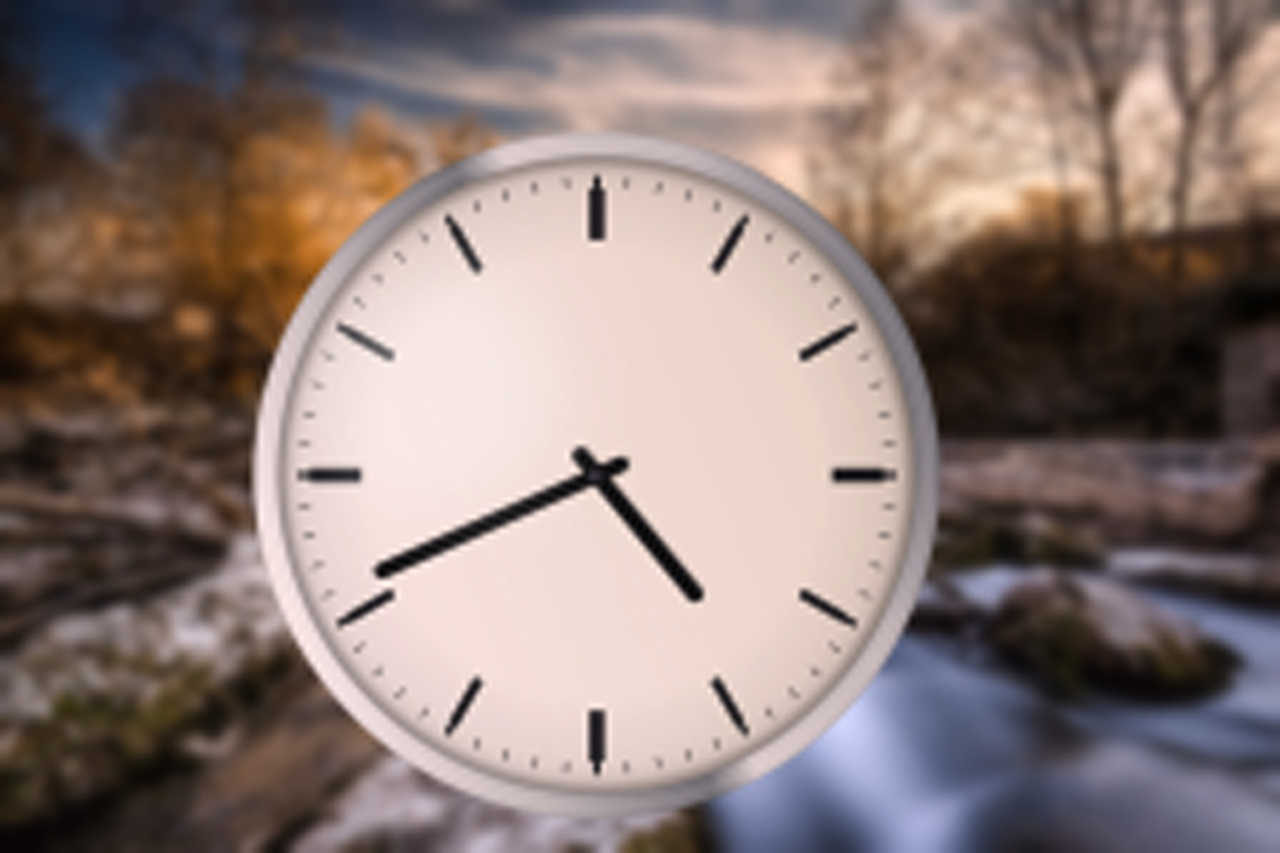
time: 4:41
